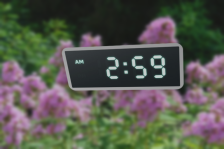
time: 2:59
